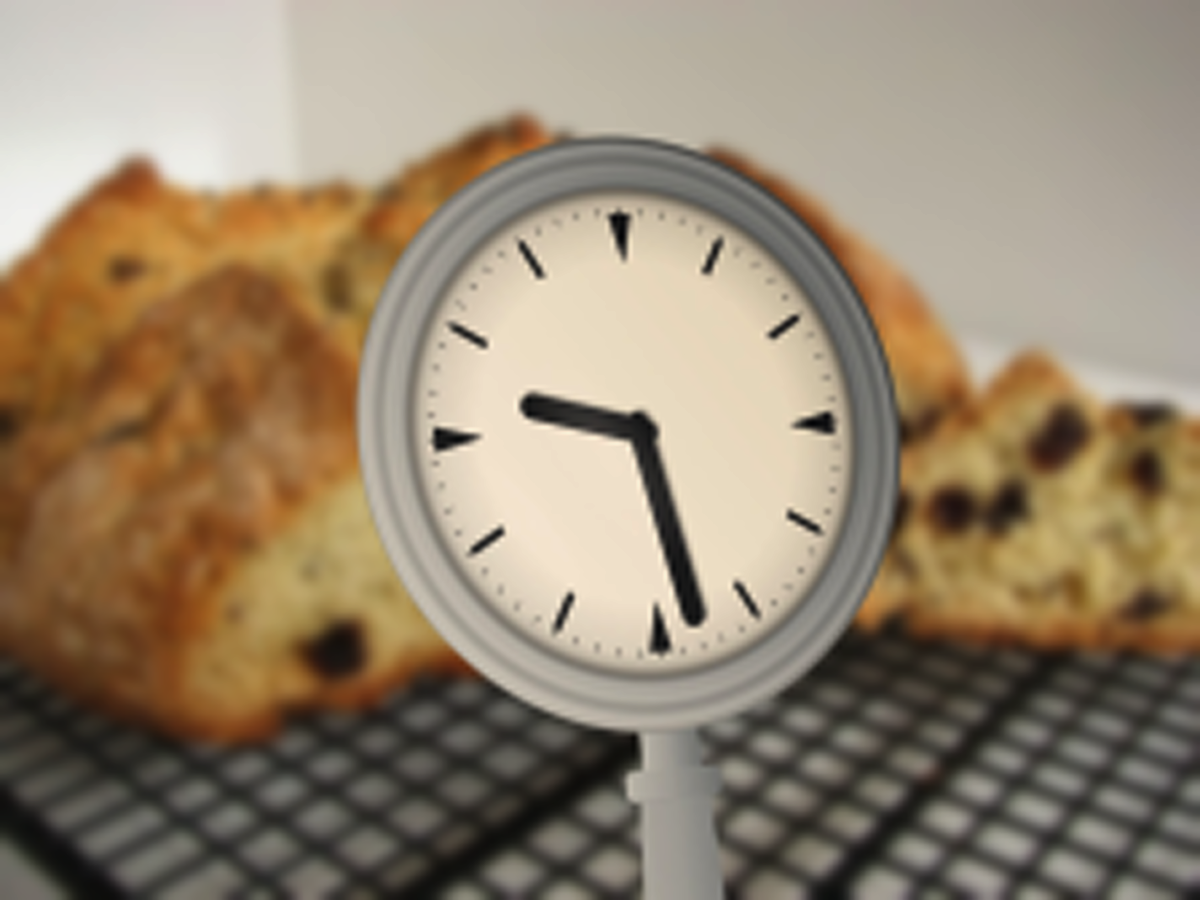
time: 9:28
